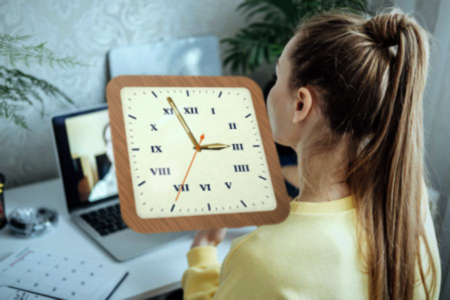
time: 2:56:35
